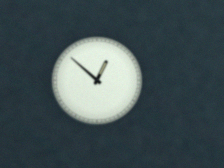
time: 12:52
